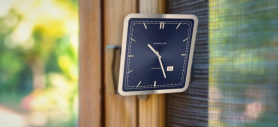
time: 10:26
